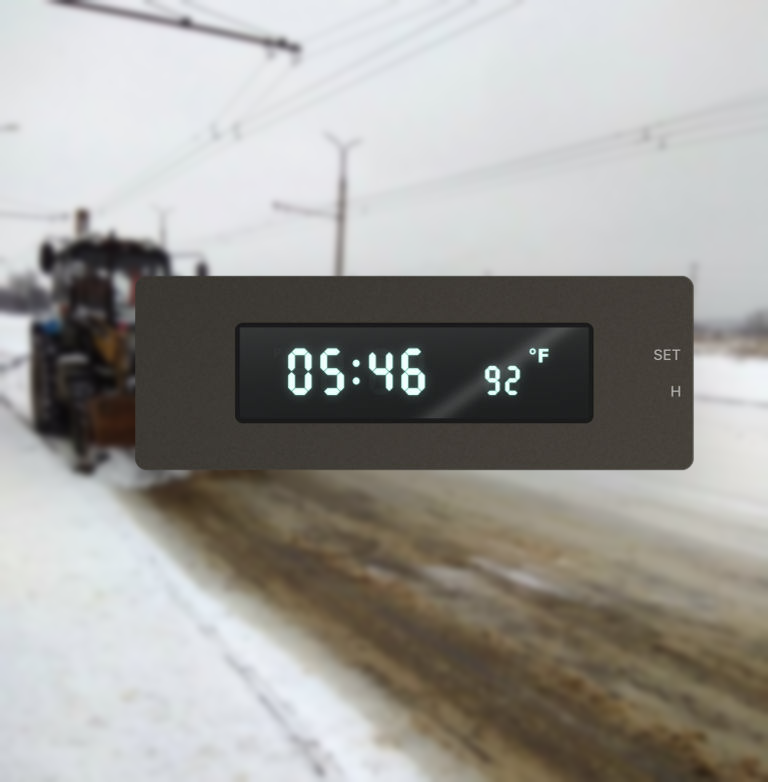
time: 5:46
